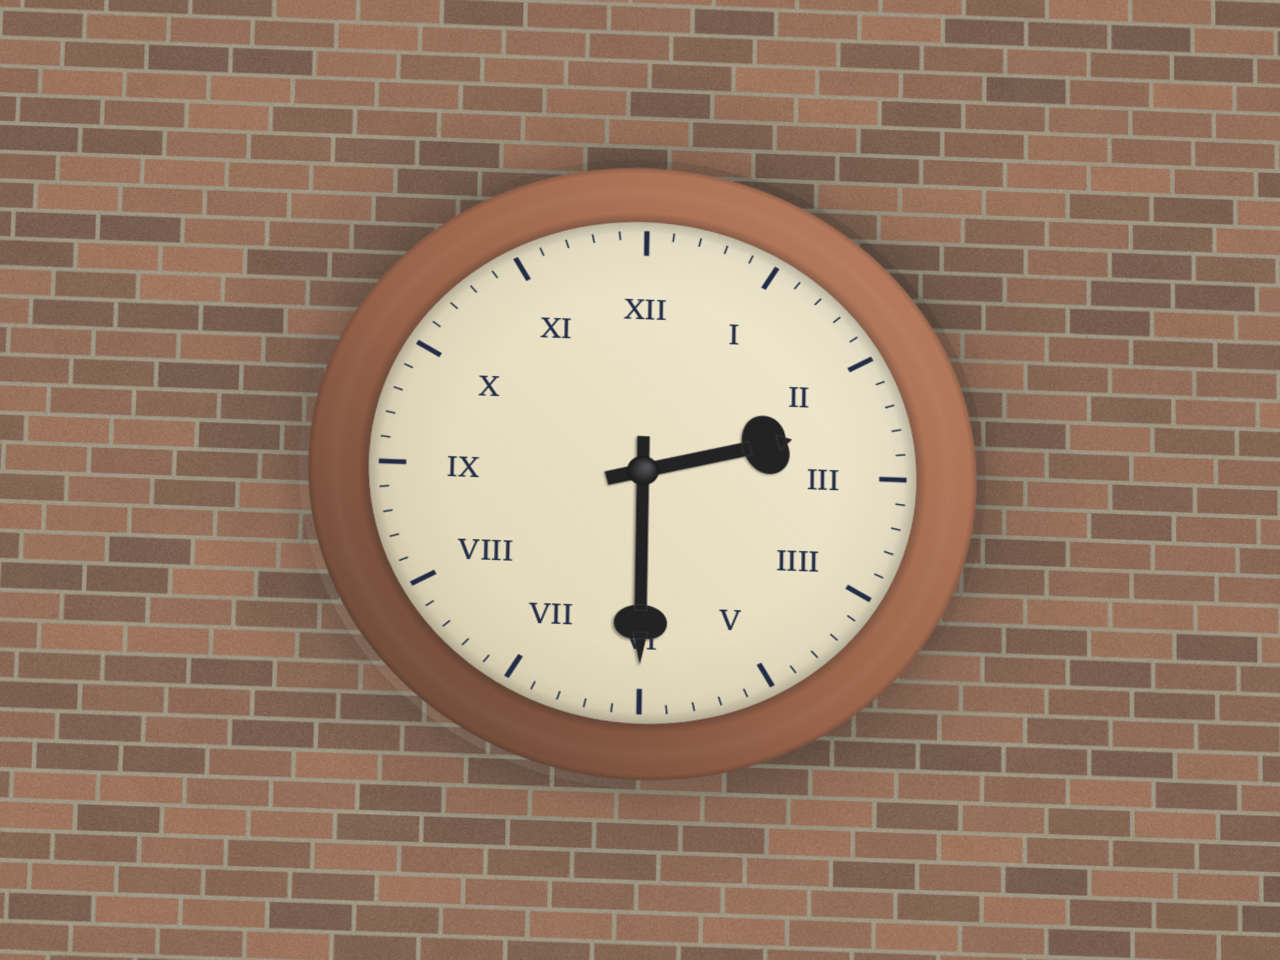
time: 2:30
